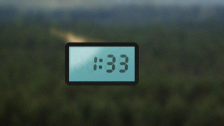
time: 1:33
